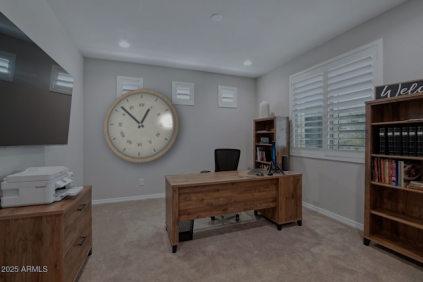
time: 12:52
